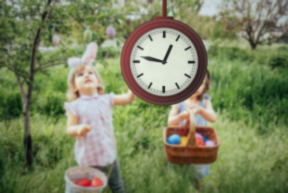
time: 12:47
